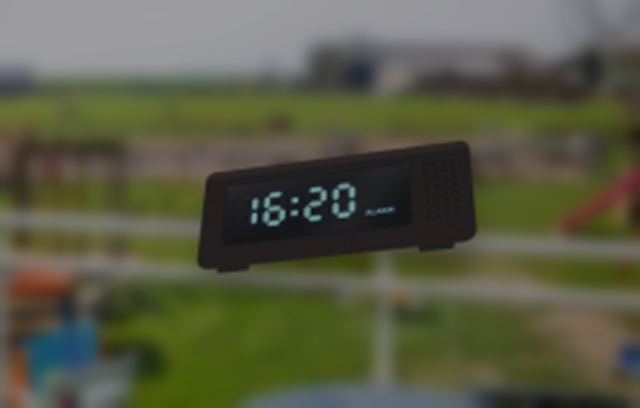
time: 16:20
